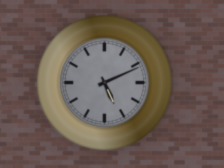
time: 5:11
